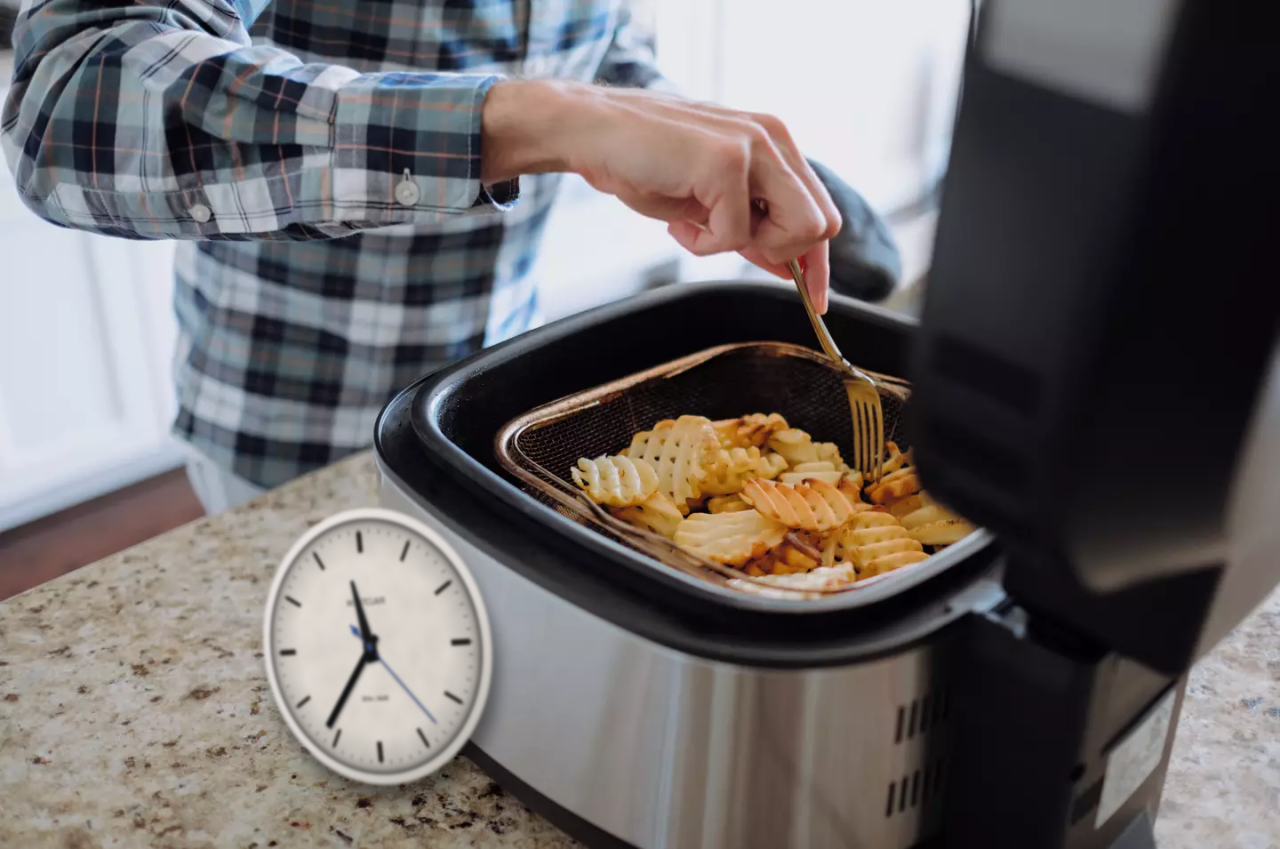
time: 11:36:23
